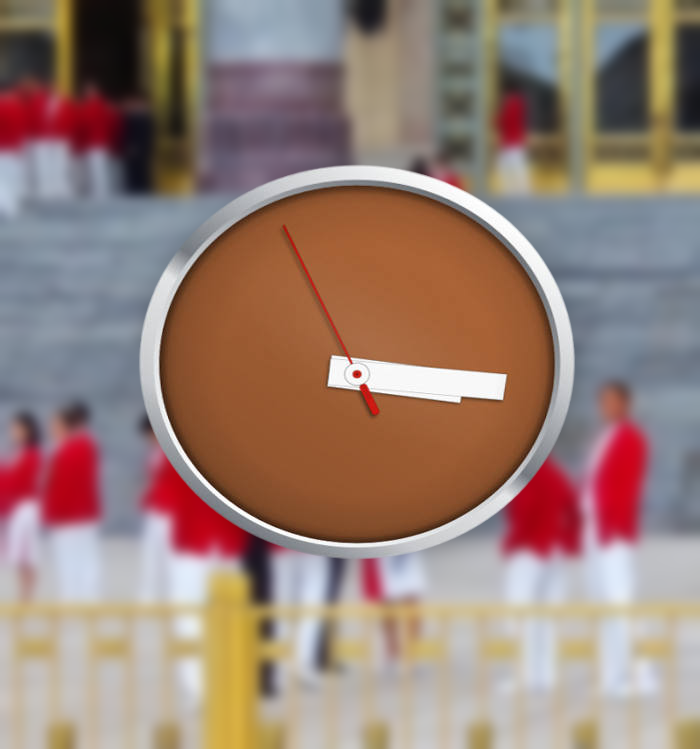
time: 3:15:56
